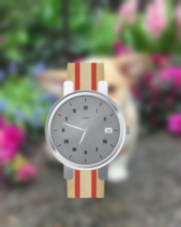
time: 6:48
